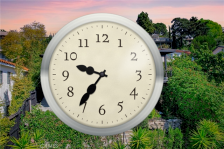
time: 9:36
